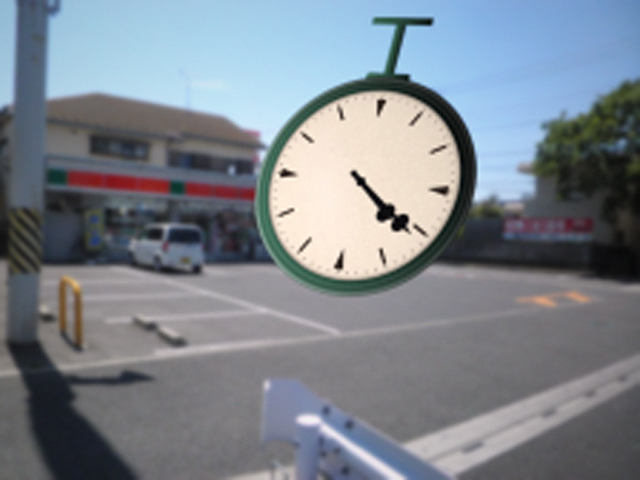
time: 4:21
